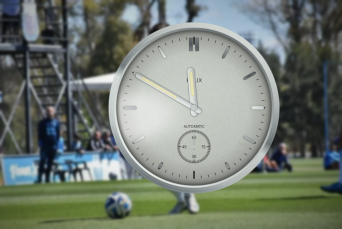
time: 11:50
